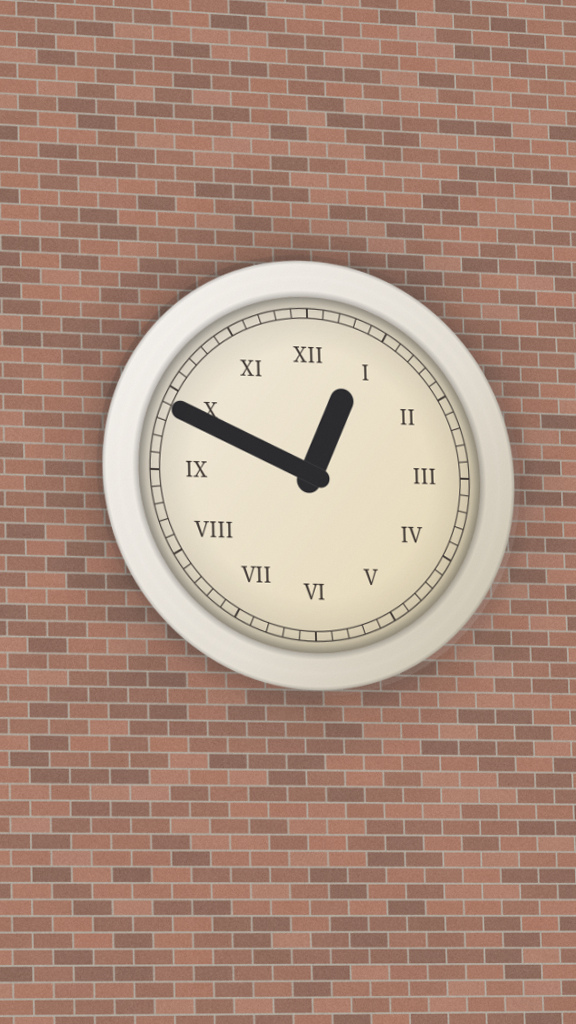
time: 12:49
